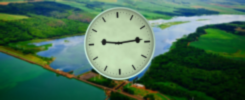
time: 9:14
